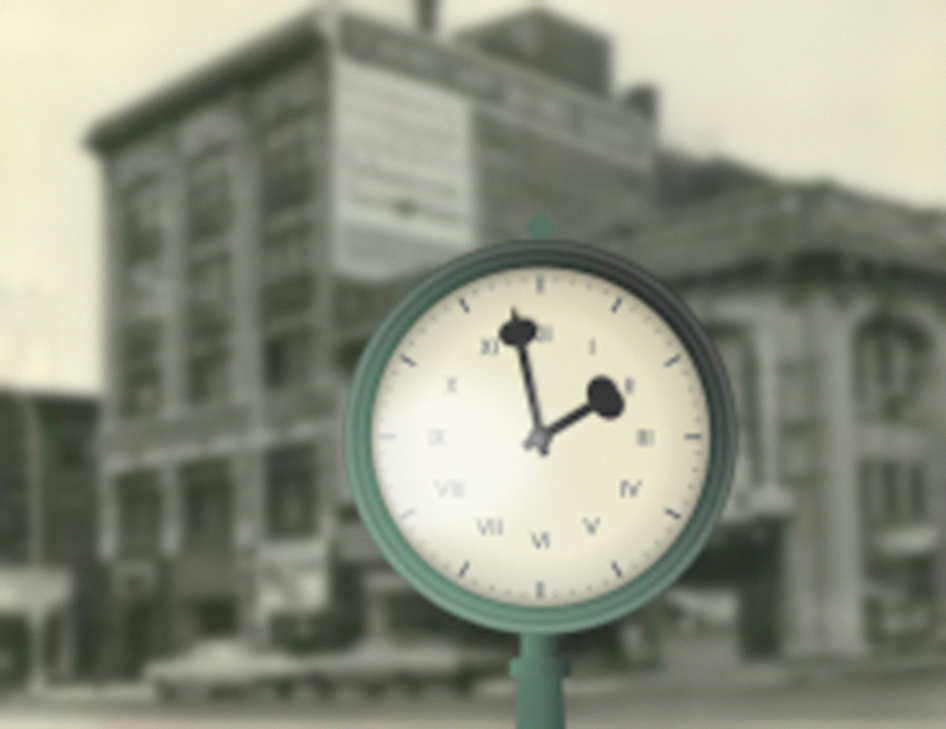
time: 1:58
